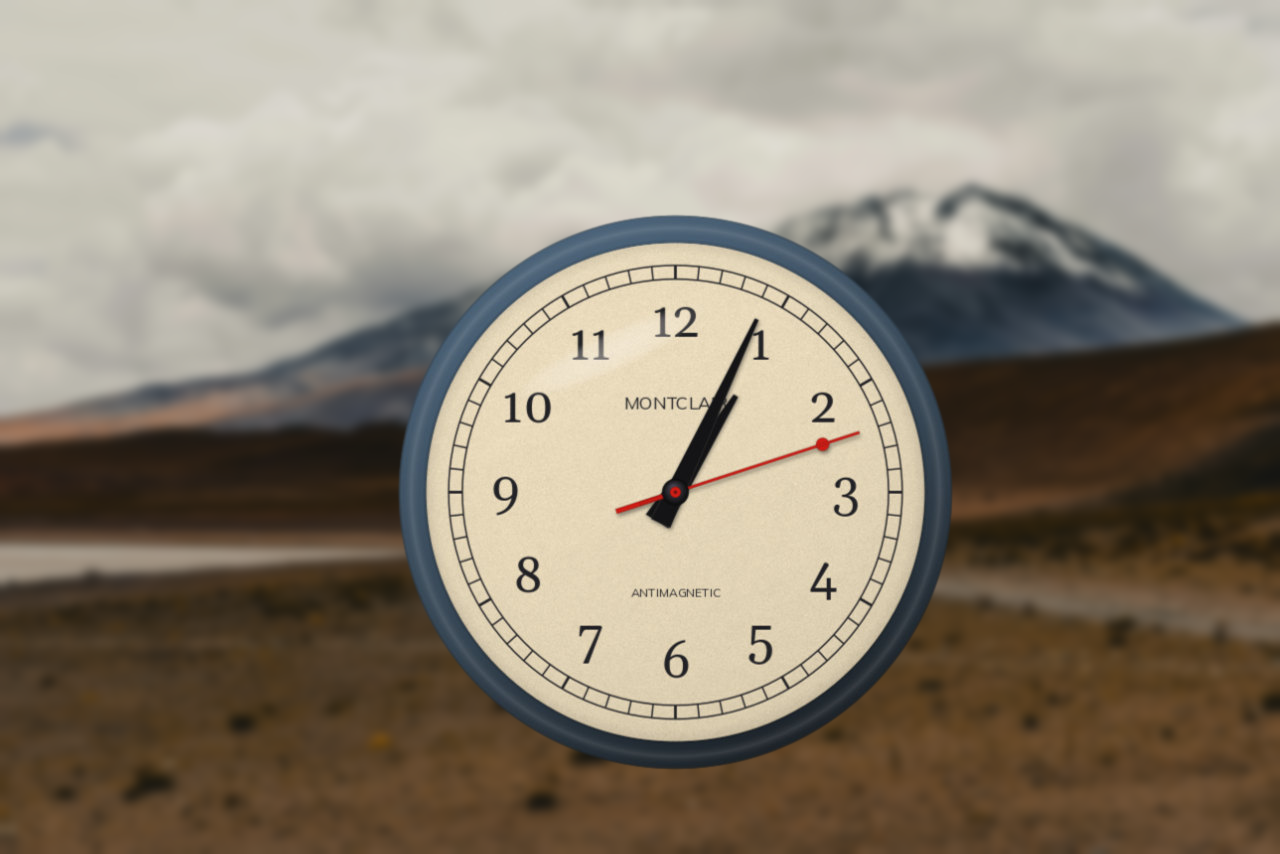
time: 1:04:12
